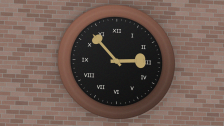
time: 2:53
